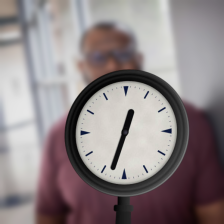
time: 12:33
